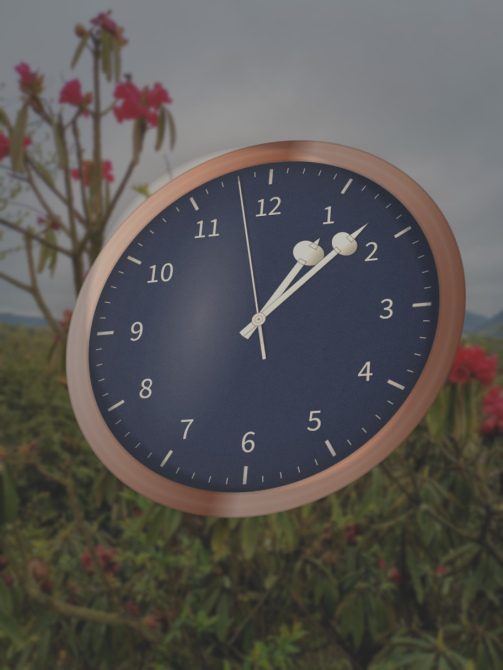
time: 1:07:58
